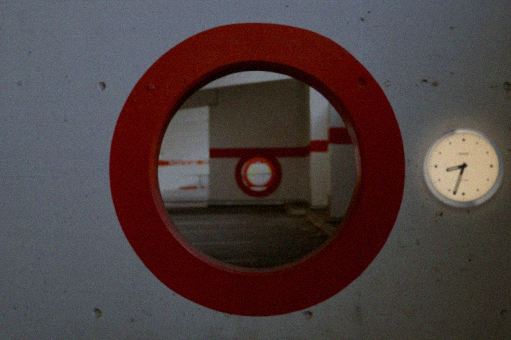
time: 8:33
